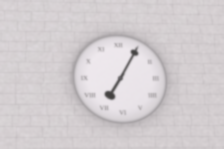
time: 7:05
